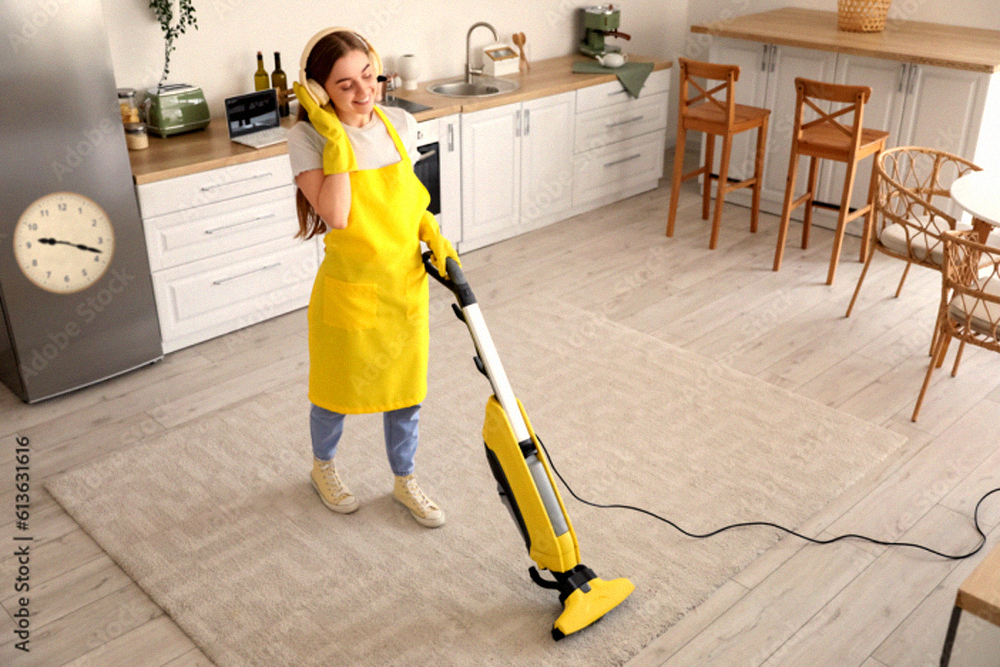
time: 9:18
